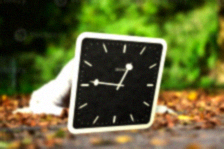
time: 12:46
